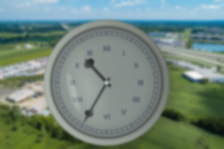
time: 10:35
